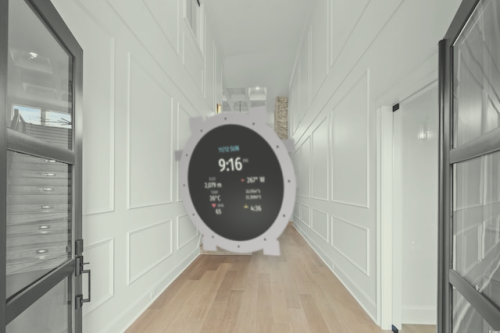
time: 9:16
